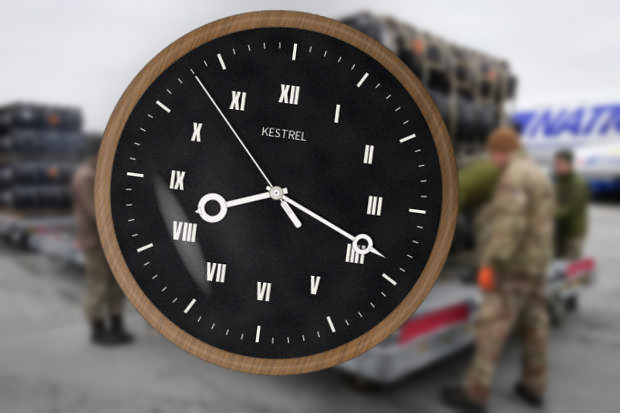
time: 8:18:53
